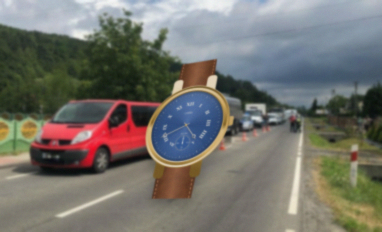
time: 4:41
